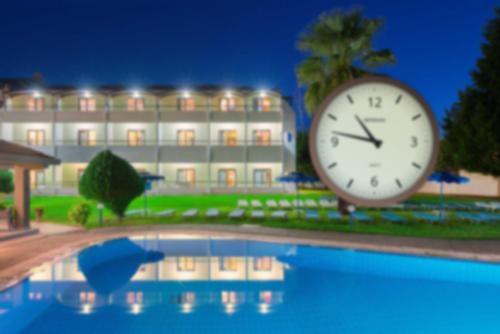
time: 10:47
